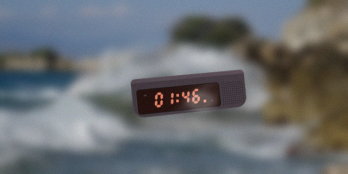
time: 1:46
